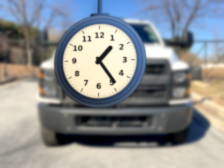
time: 1:24
